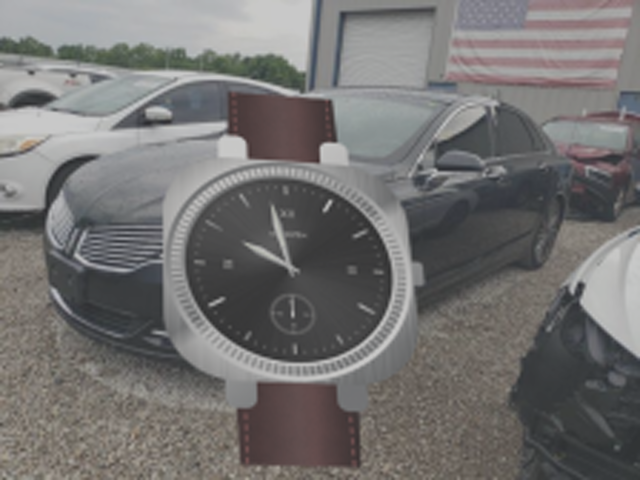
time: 9:58
